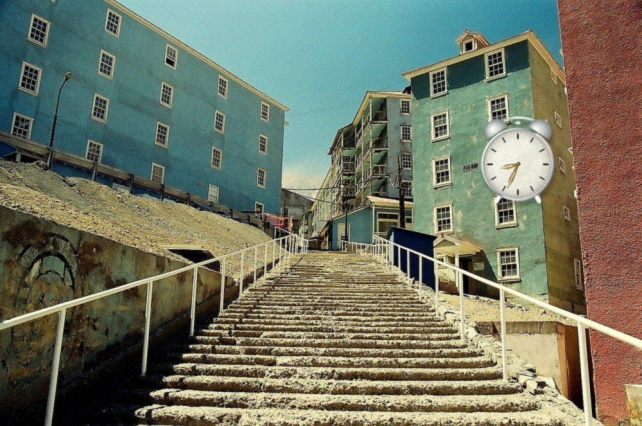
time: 8:34
